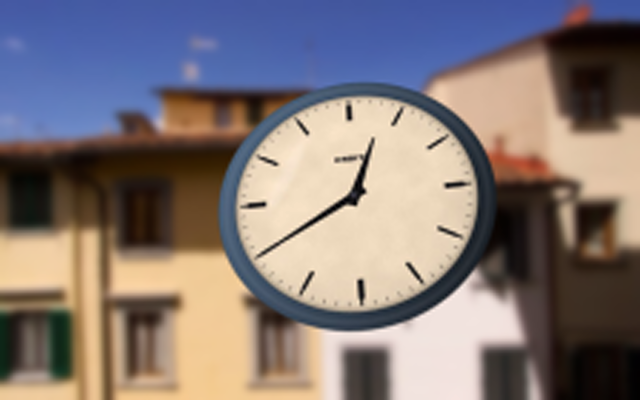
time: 12:40
